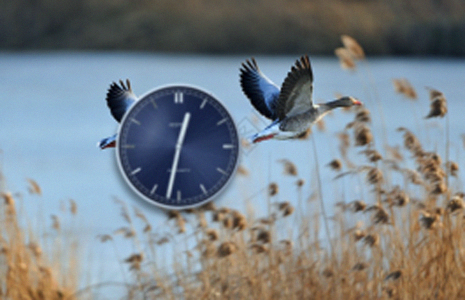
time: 12:32
